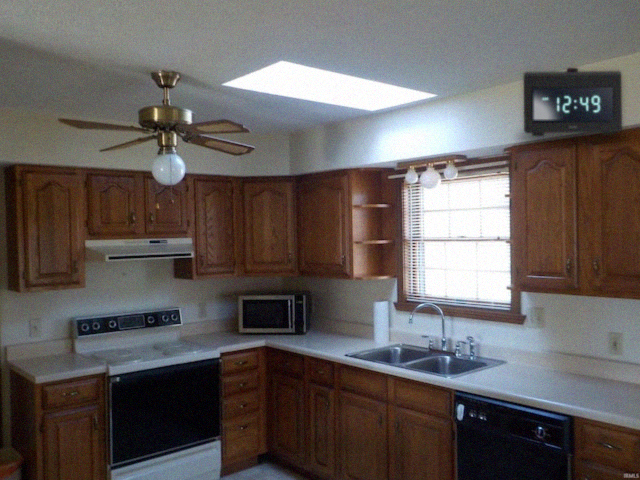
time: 12:49
